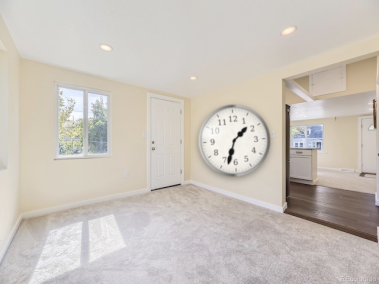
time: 1:33
